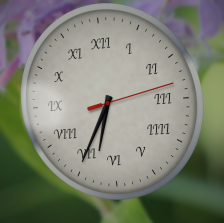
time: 6:35:13
